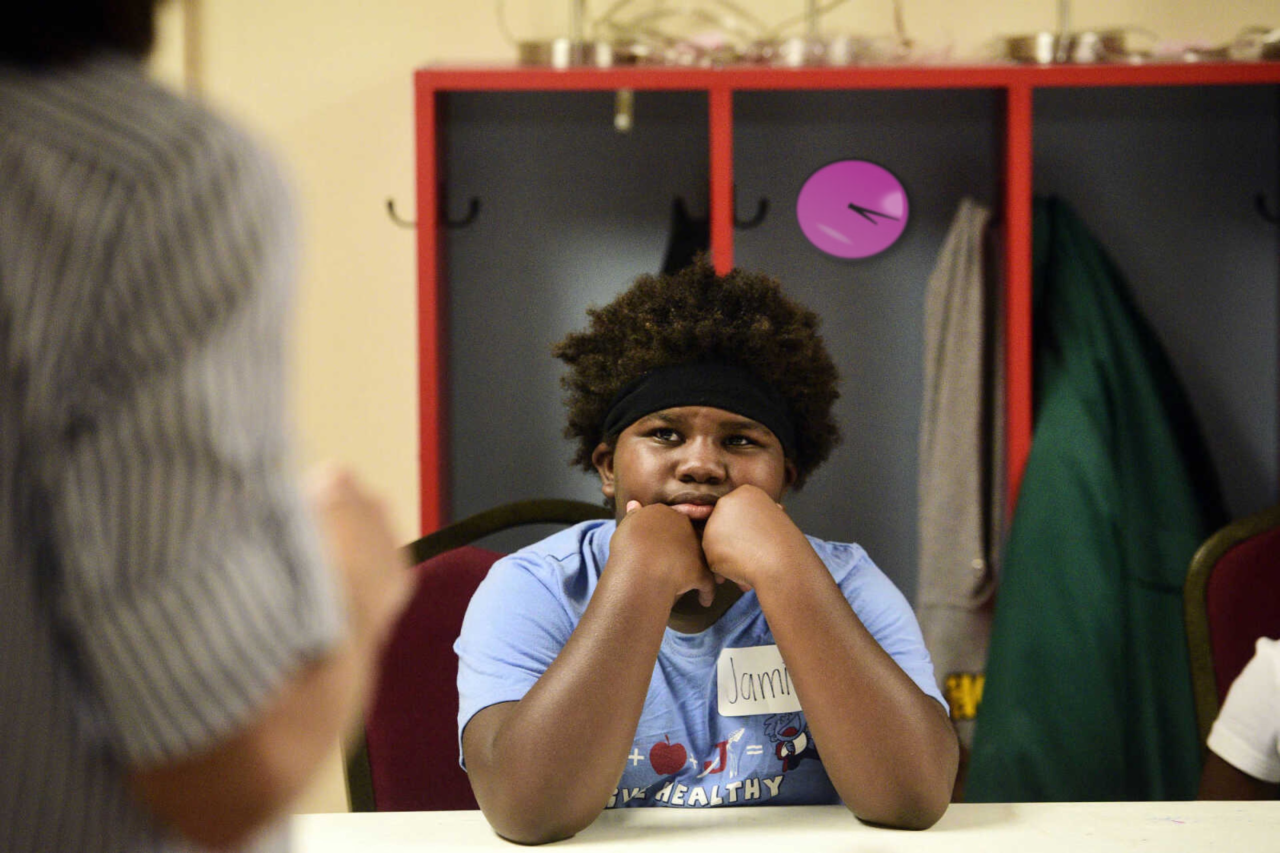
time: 4:18
